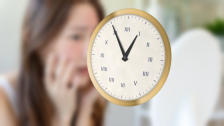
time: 12:55
